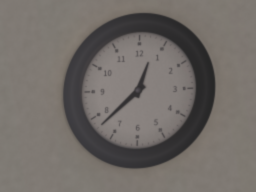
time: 12:38
